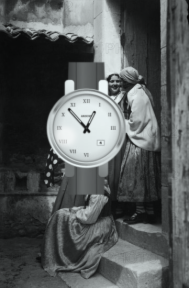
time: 12:53
